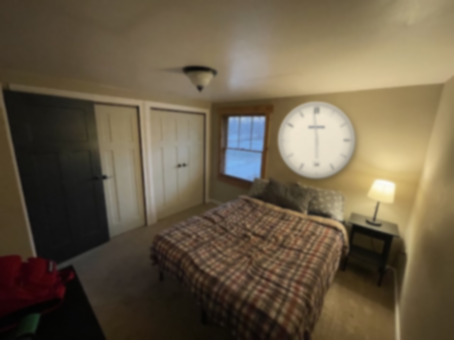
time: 5:59
